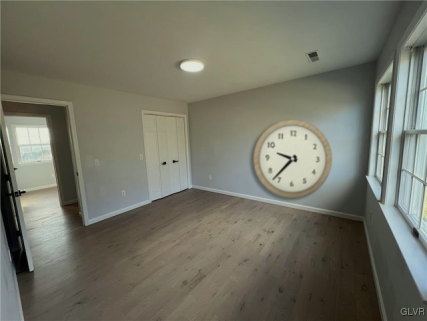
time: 9:37
